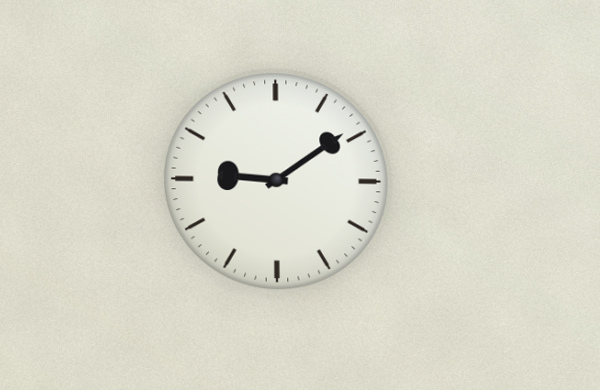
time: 9:09
